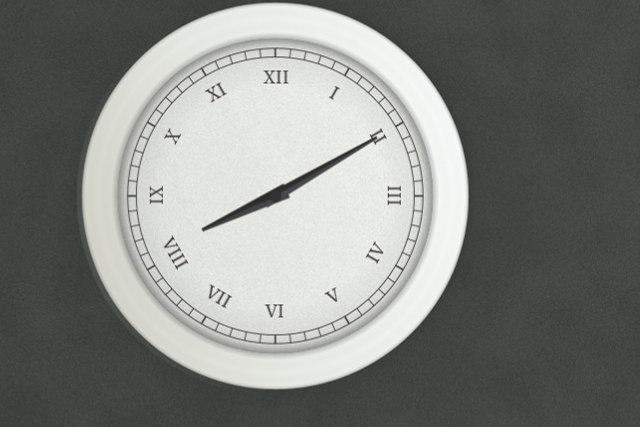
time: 8:10
